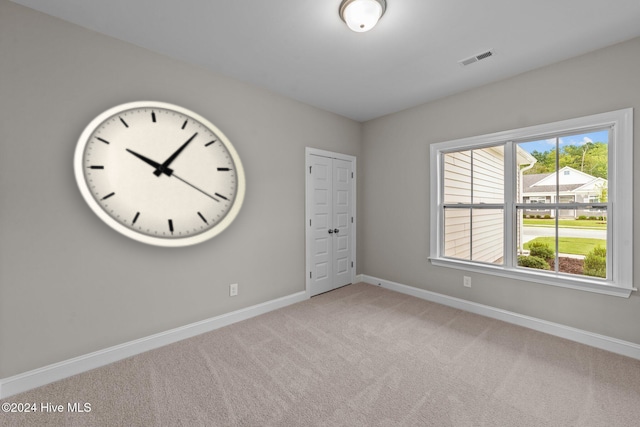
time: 10:07:21
